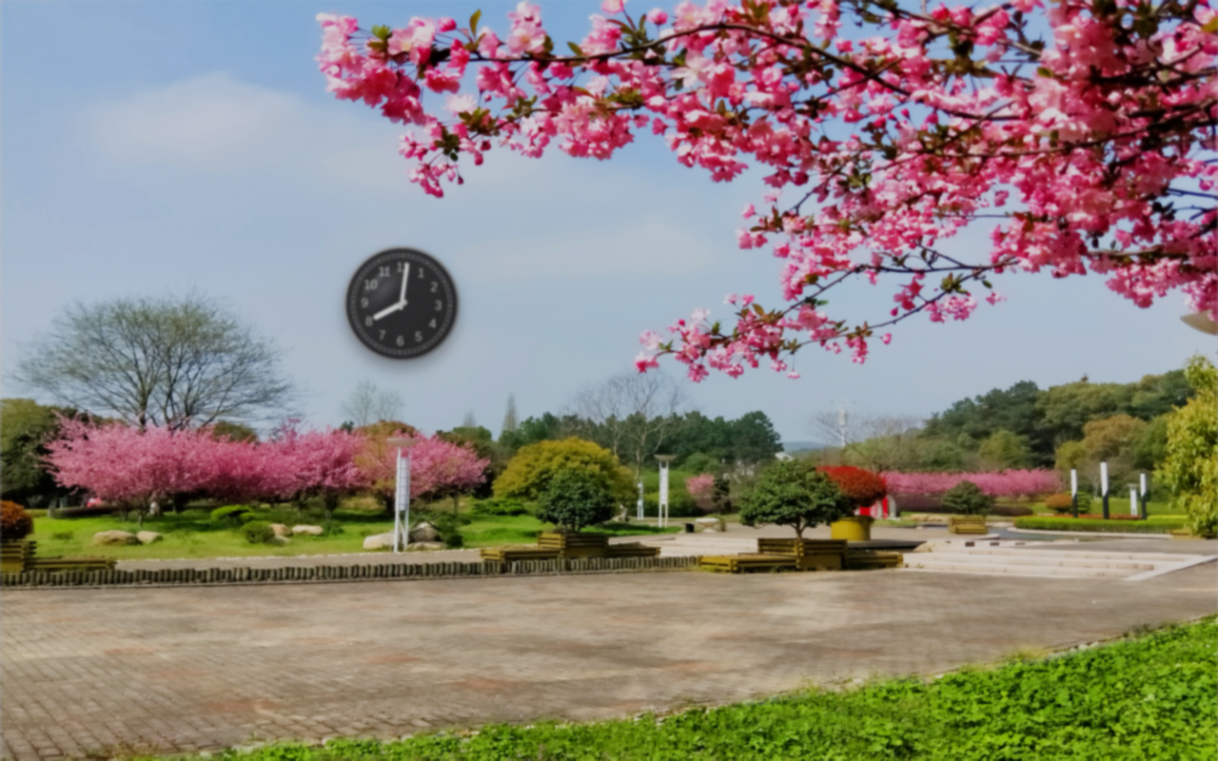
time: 8:01
